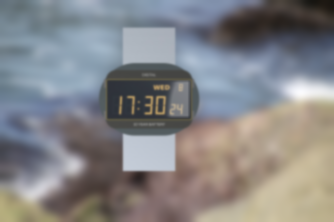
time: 17:30
